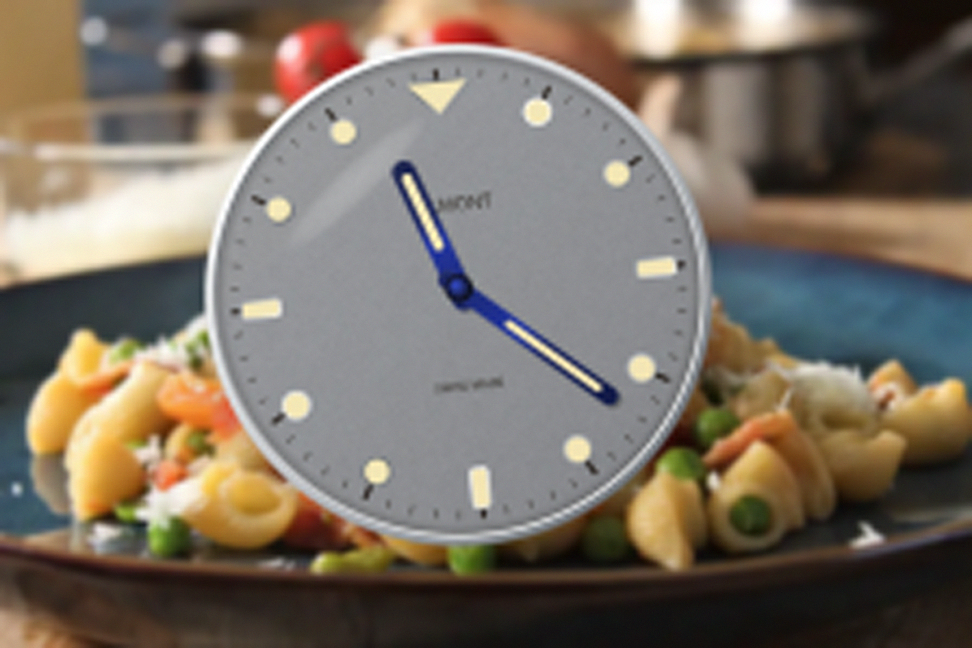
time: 11:22
